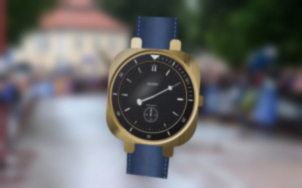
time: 8:10
